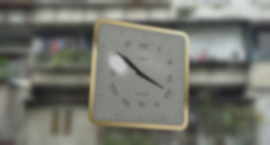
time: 3:51
